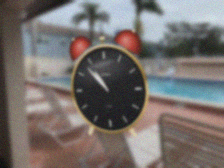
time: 10:53
